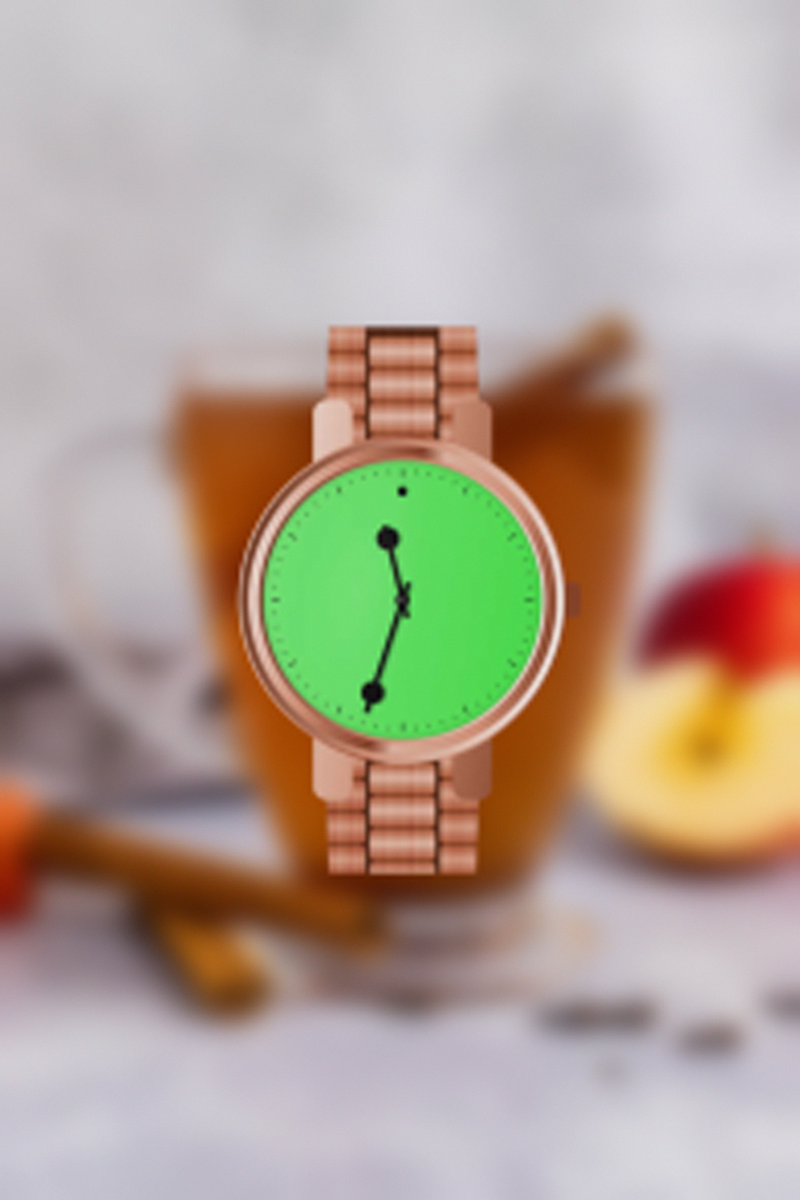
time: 11:33
